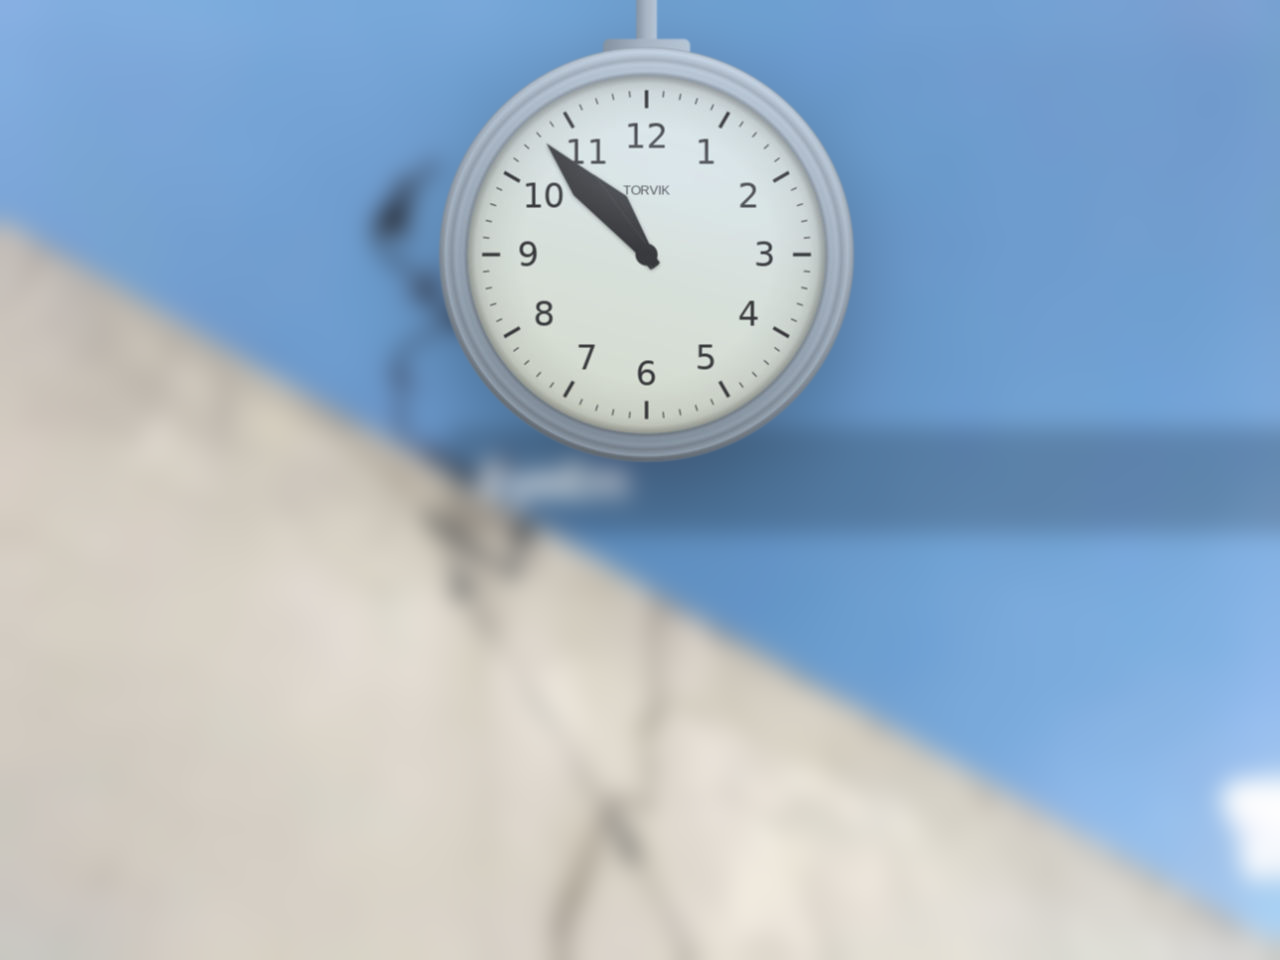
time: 10:53
